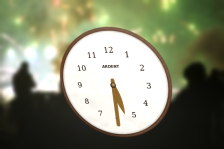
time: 5:30
